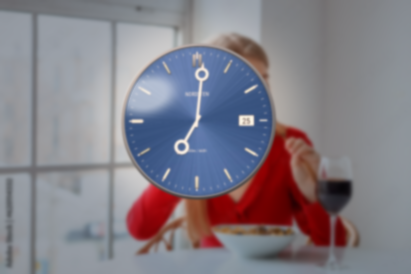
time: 7:01
